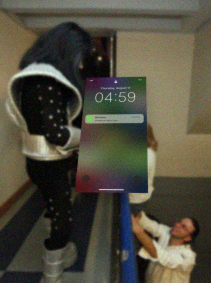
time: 4:59
